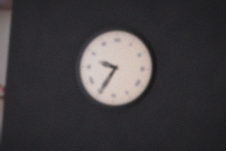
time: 9:35
